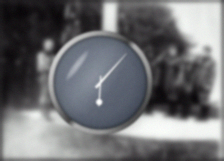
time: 6:07
